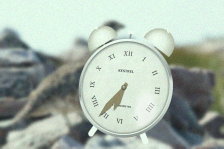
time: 6:36
